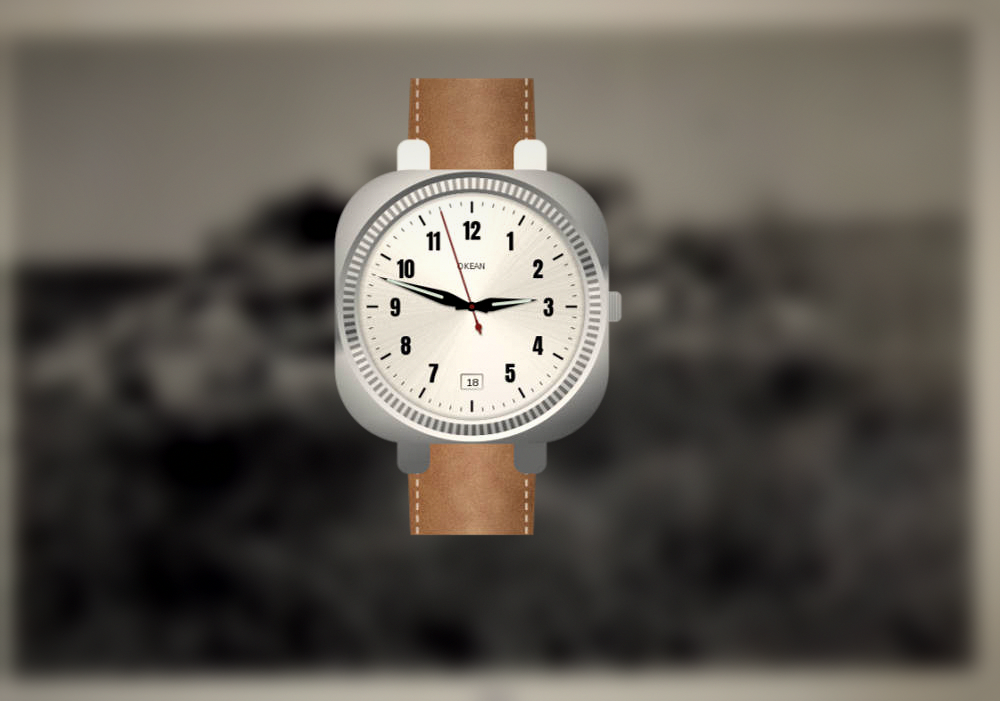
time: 2:47:57
